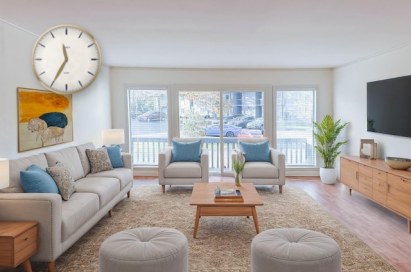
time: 11:35
